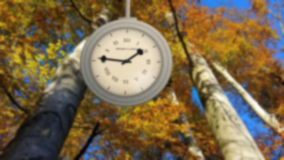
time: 1:46
